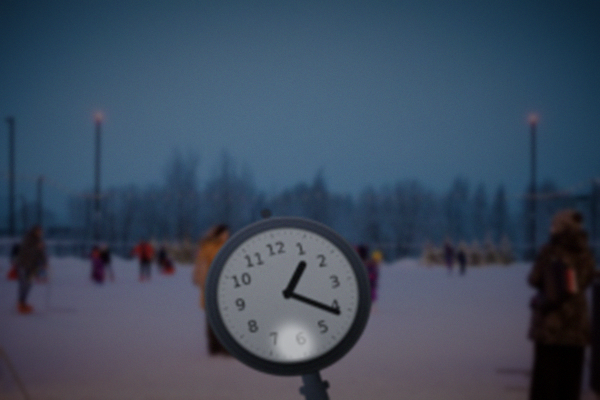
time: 1:21
